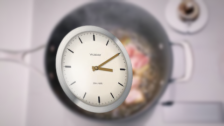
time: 3:10
